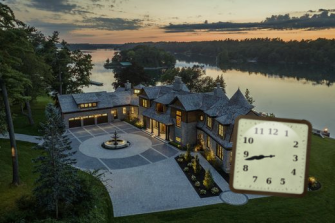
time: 8:43
